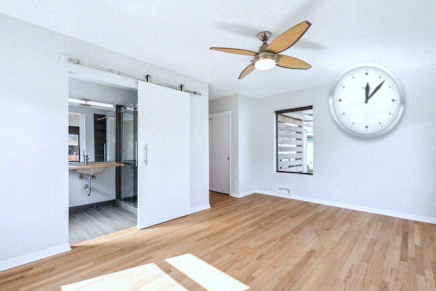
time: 12:07
